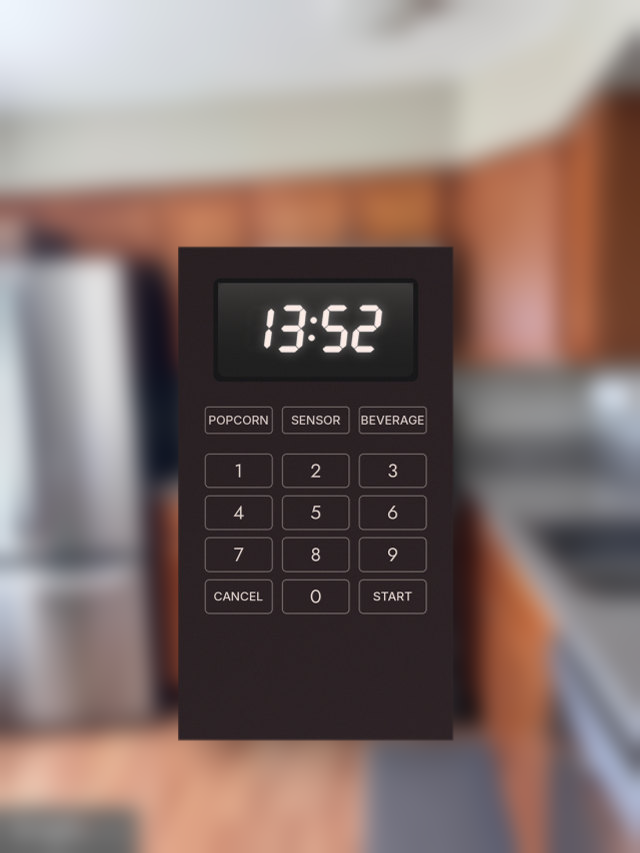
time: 13:52
